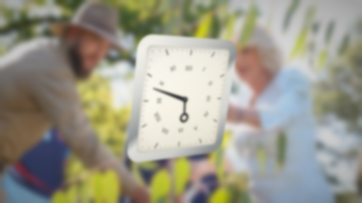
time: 5:48
